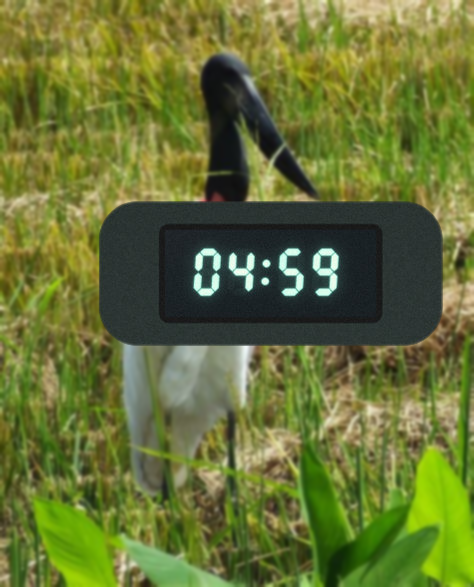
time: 4:59
